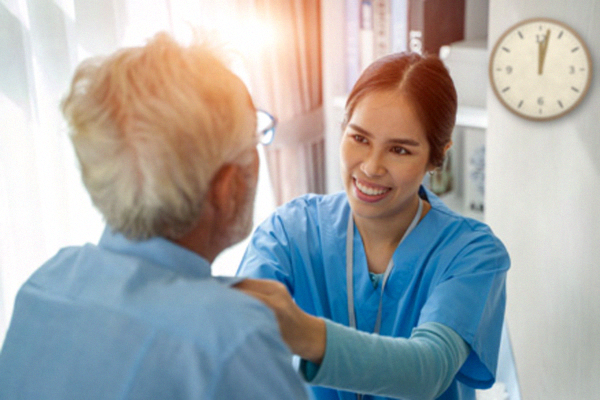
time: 12:02
